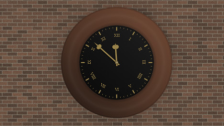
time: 11:52
